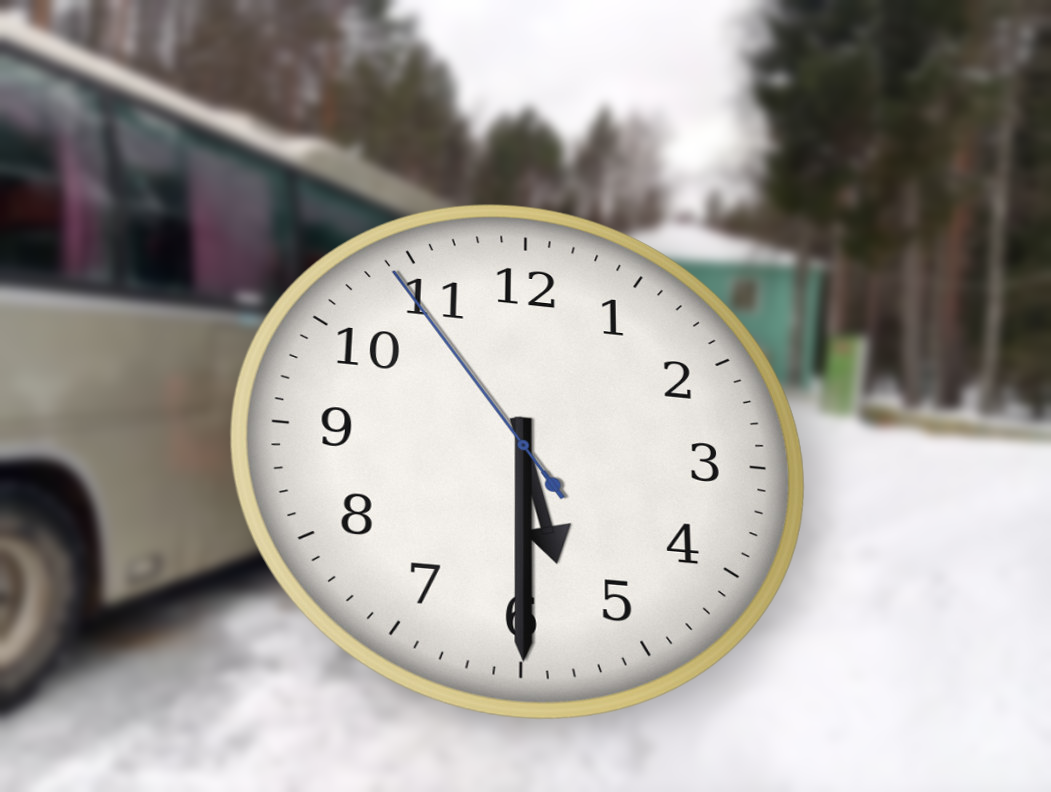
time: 5:29:54
